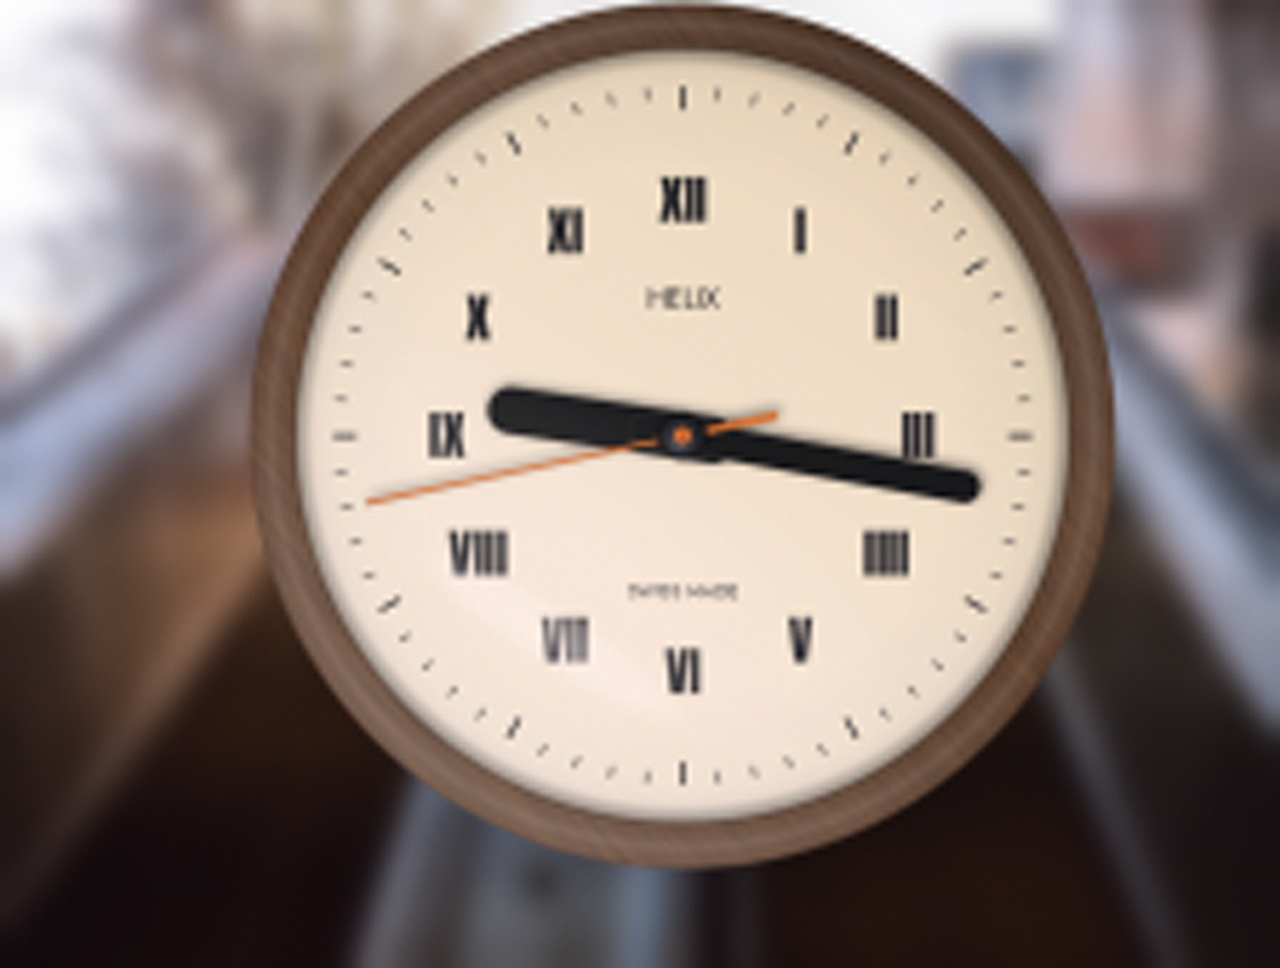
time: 9:16:43
